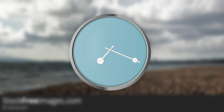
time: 7:19
